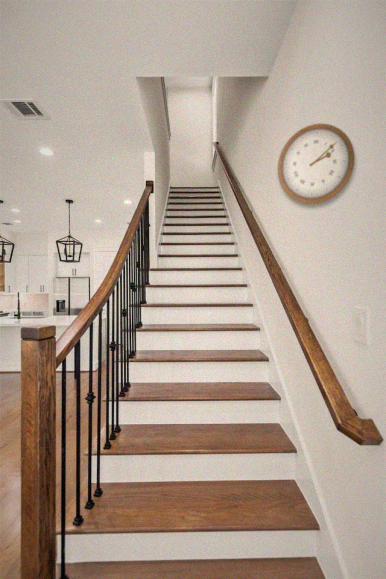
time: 2:08
